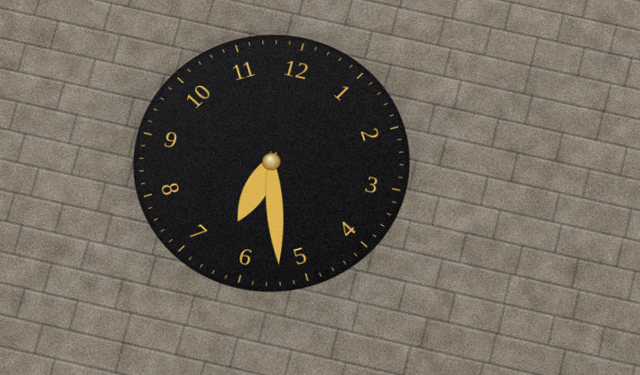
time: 6:27
